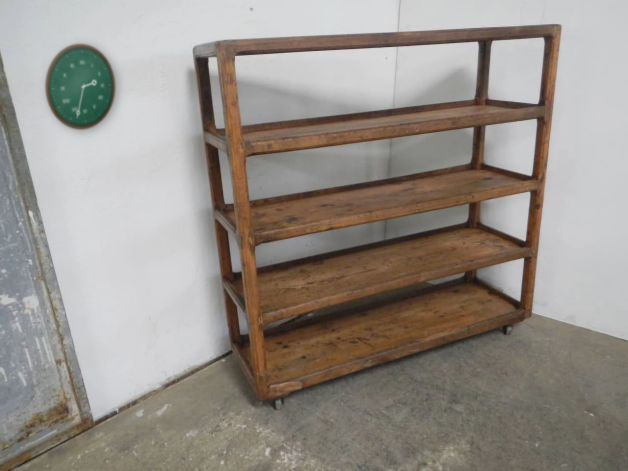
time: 2:33
